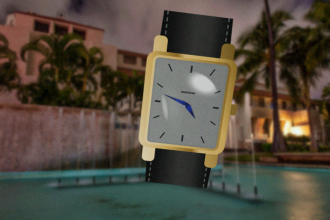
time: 4:48
